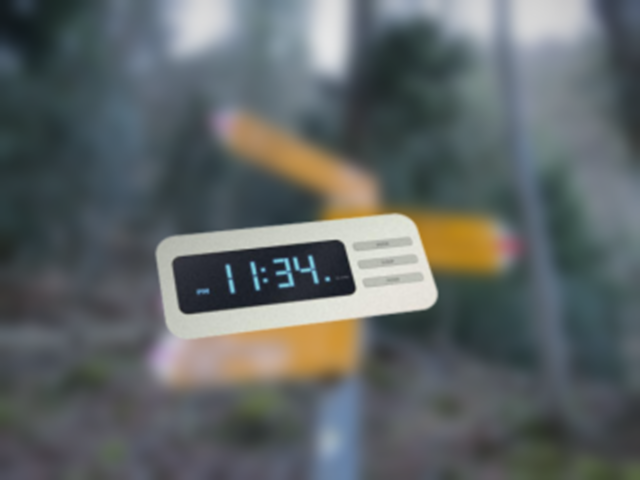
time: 11:34
